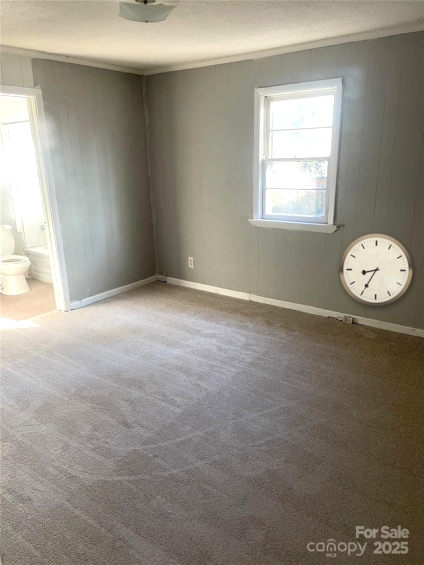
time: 8:35
